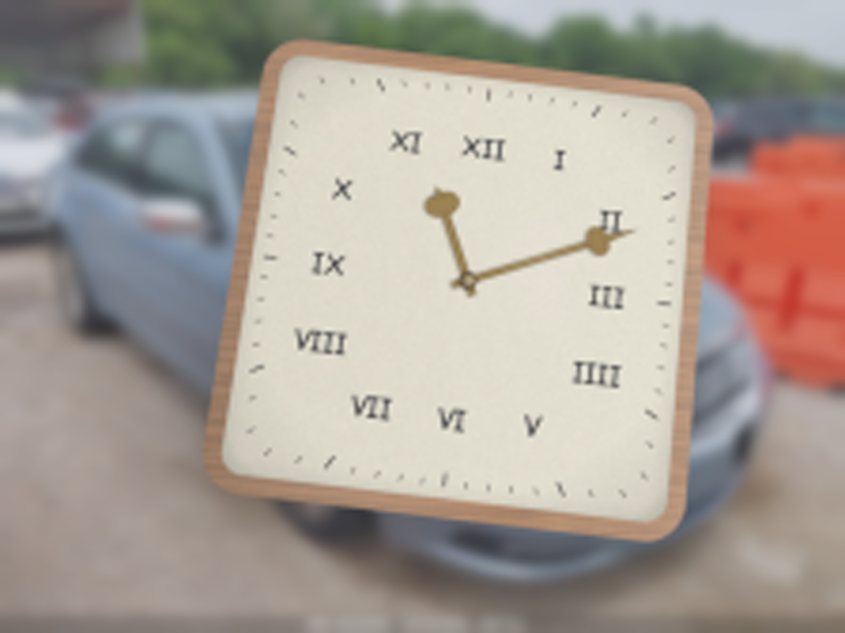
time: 11:11
